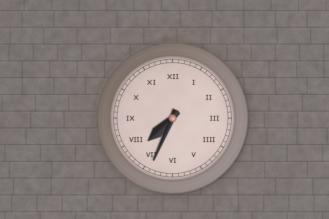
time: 7:34
